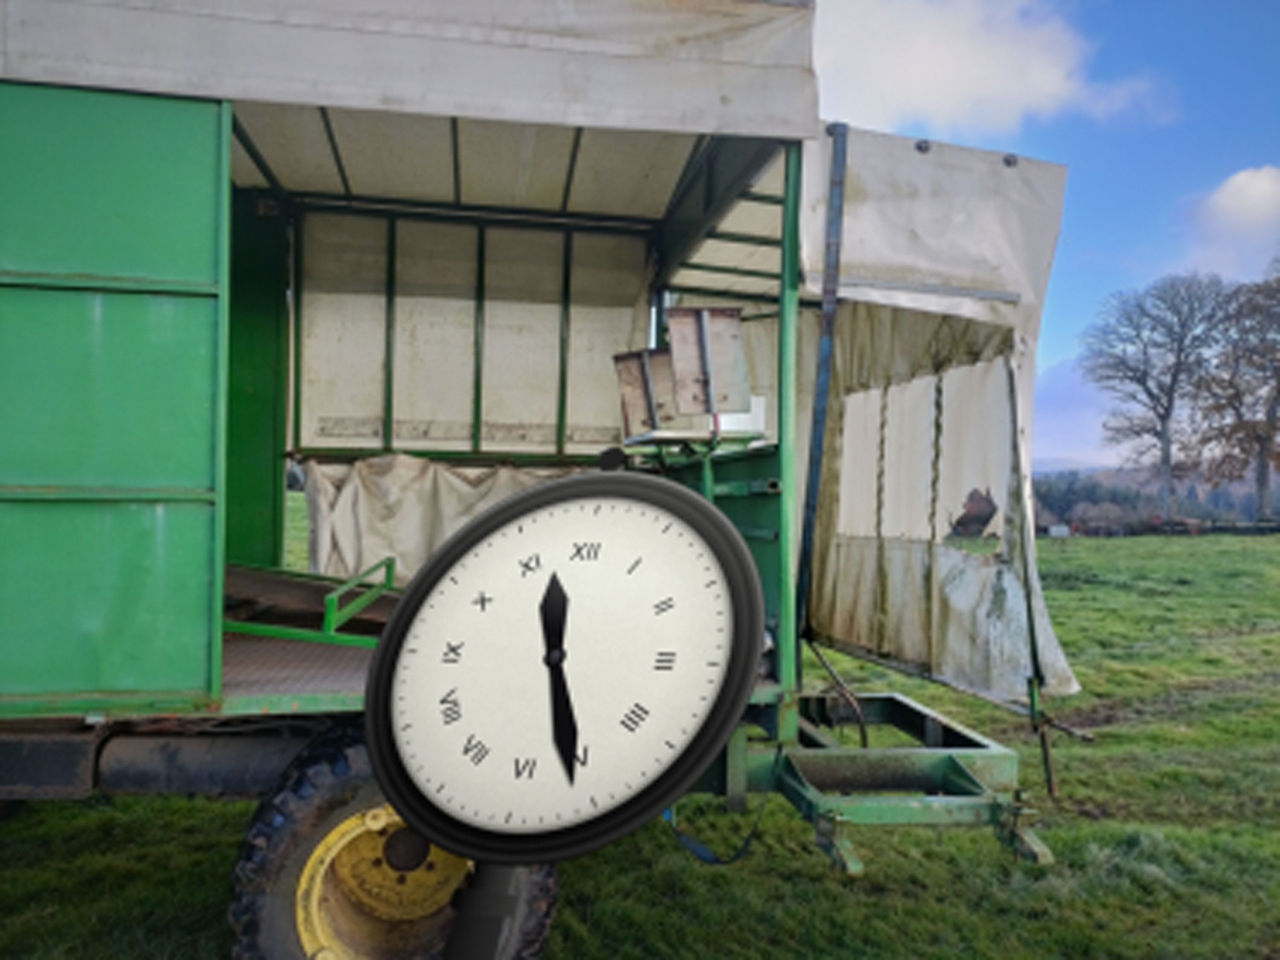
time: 11:26
